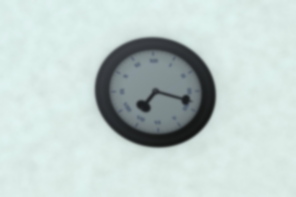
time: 7:18
